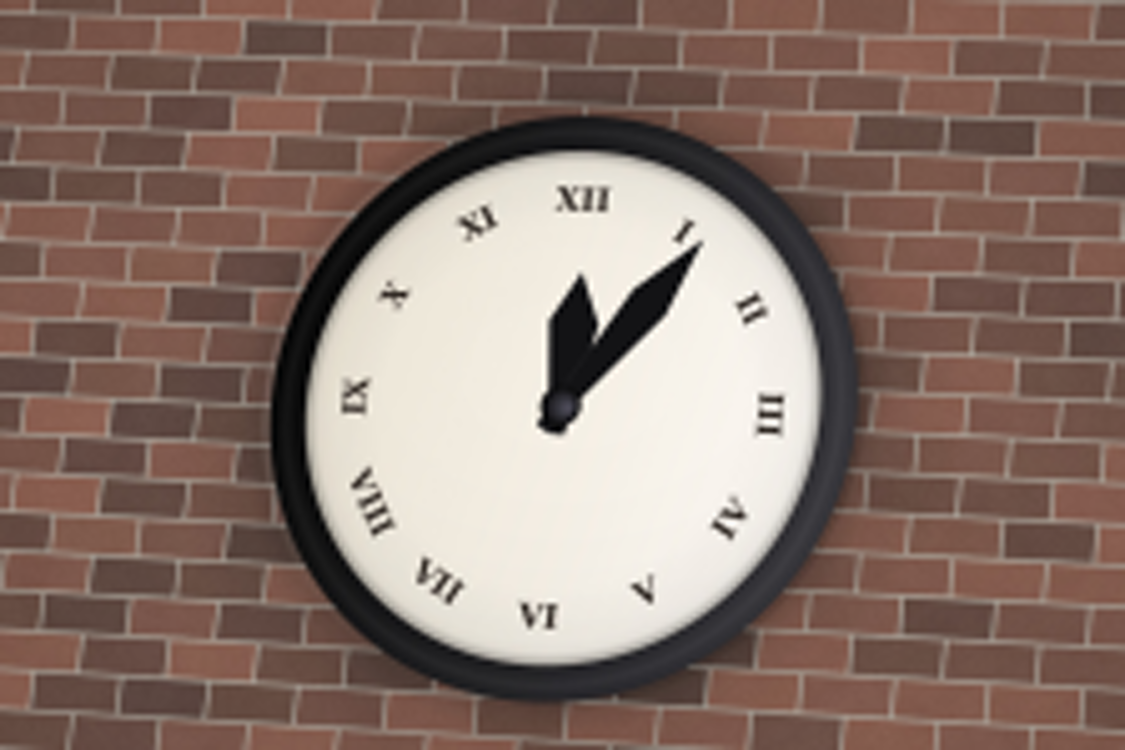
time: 12:06
